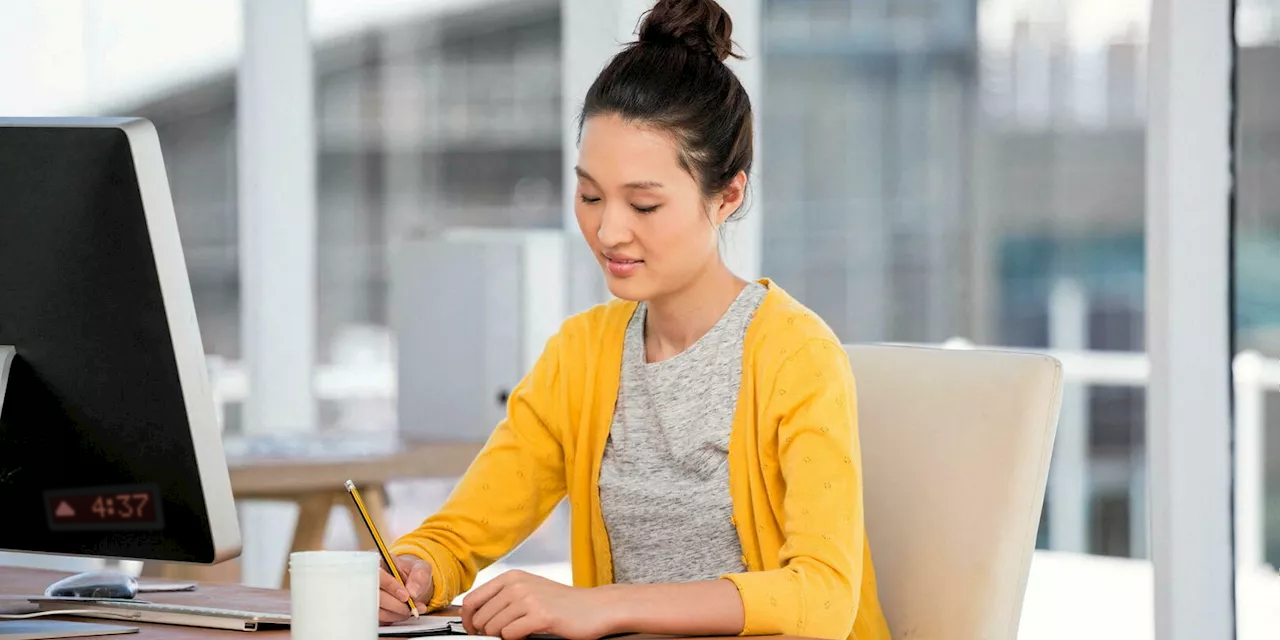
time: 4:37
